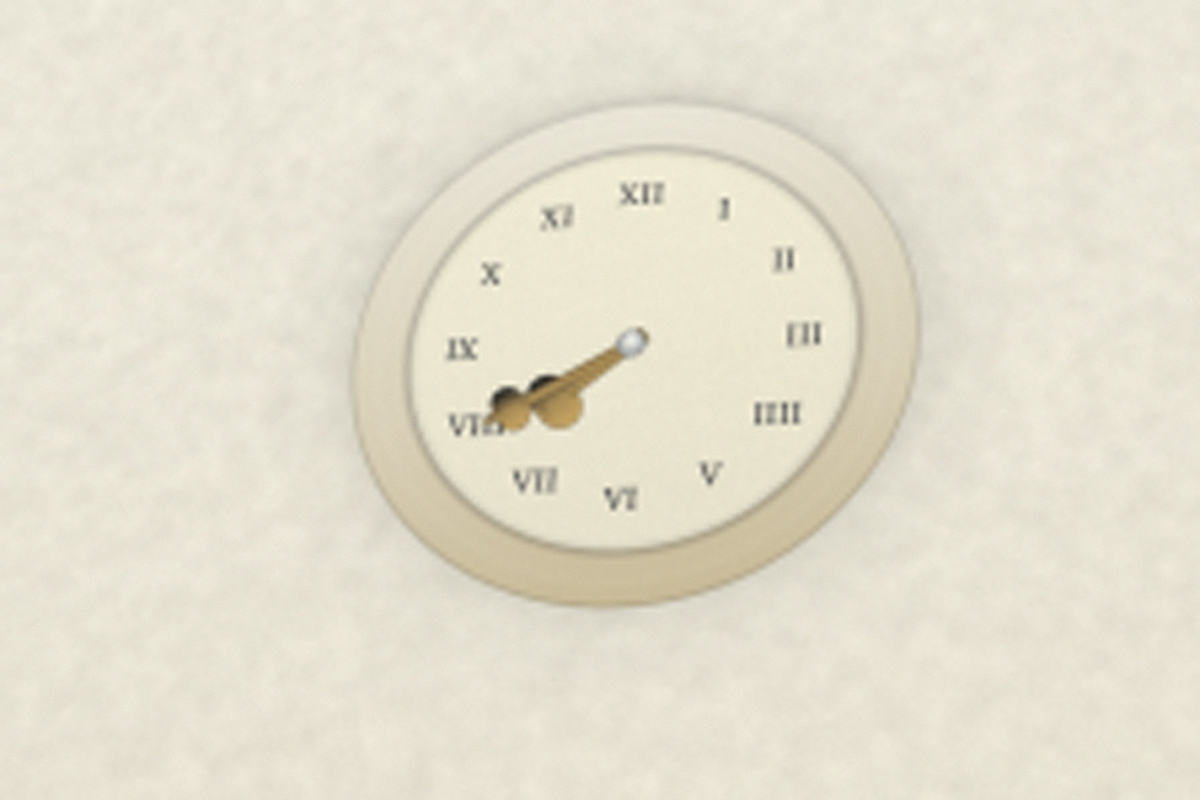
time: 7:40
